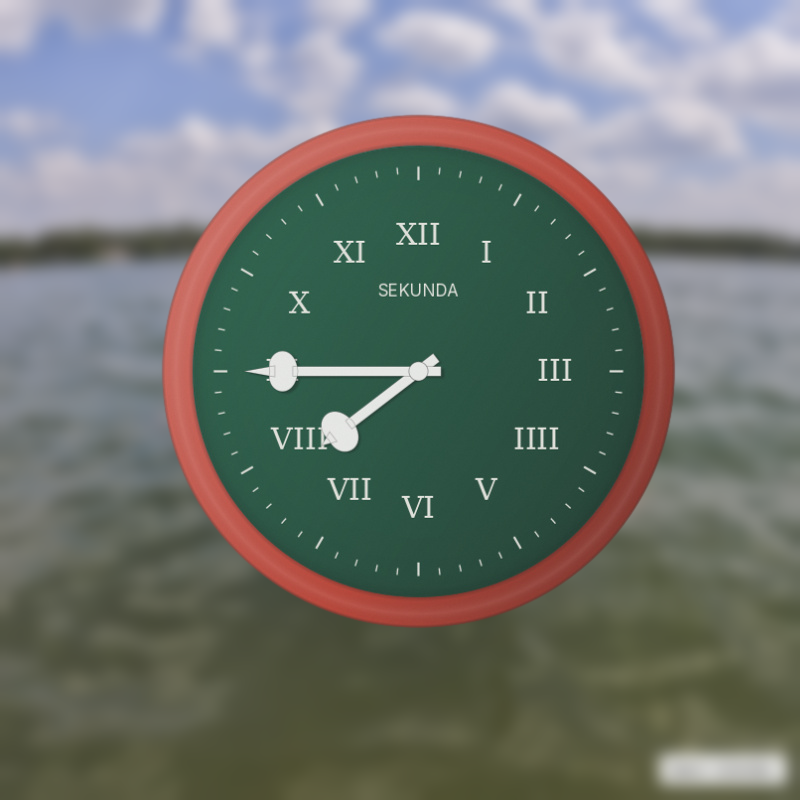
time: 7:45
